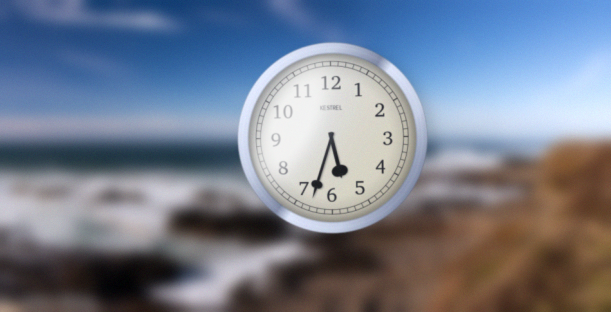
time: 5:33
